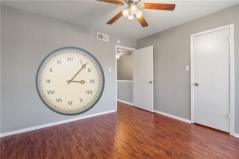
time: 3:07
